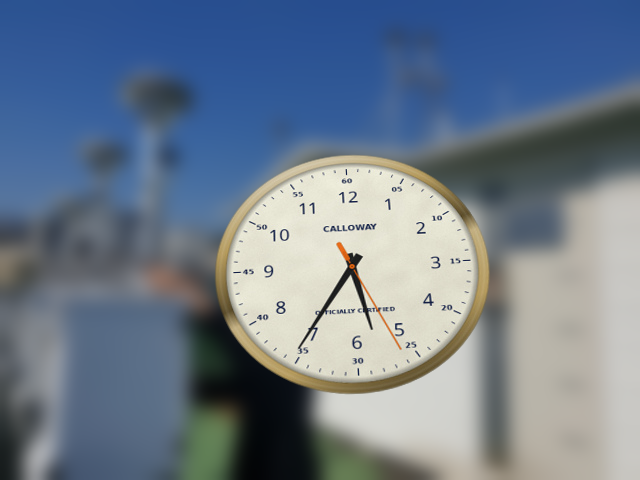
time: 5:35:26
